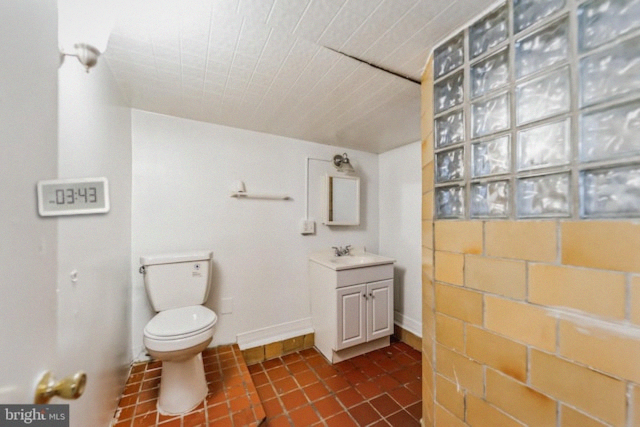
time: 3:43
